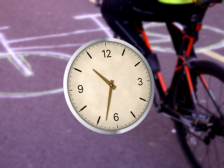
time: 10:33
